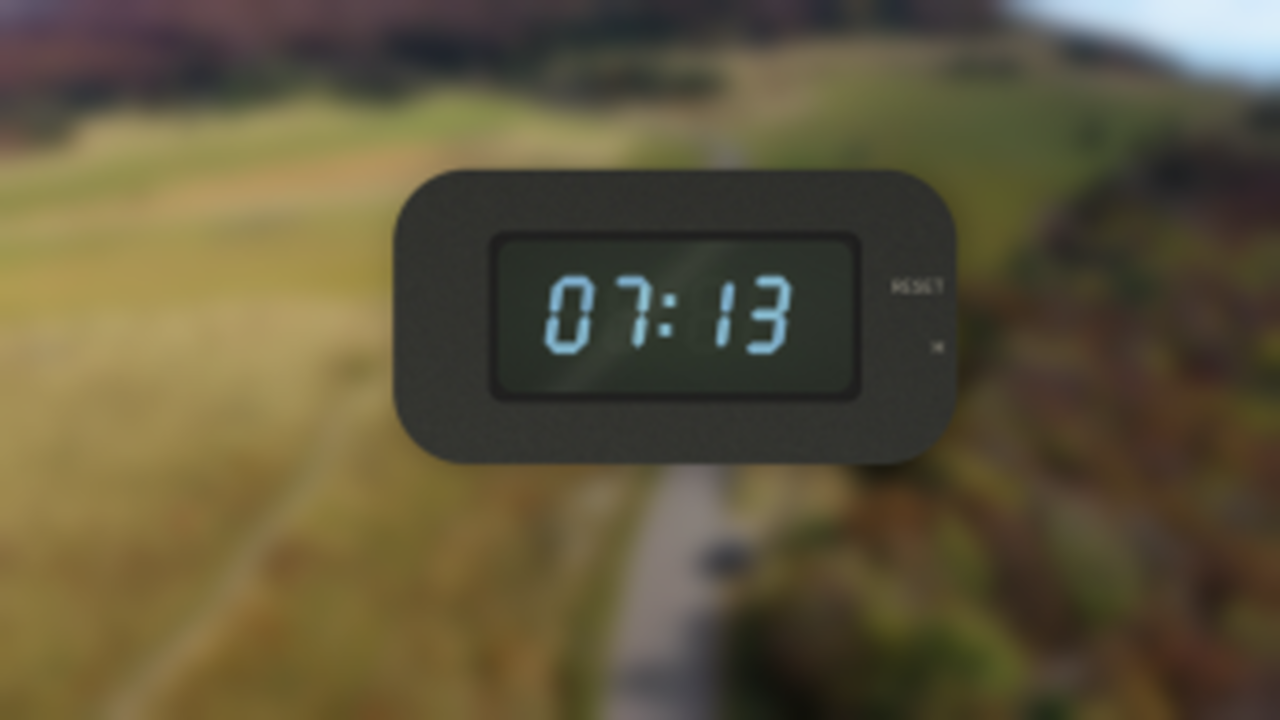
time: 7:13
